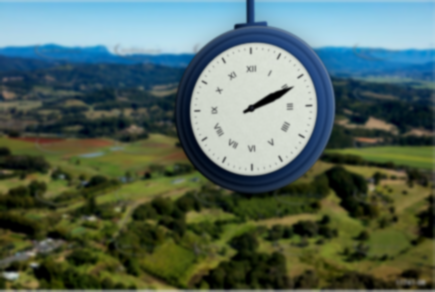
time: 2:11
